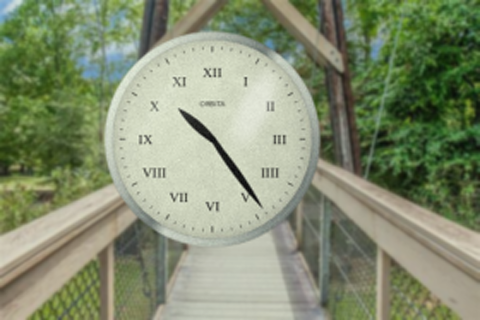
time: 10:24
